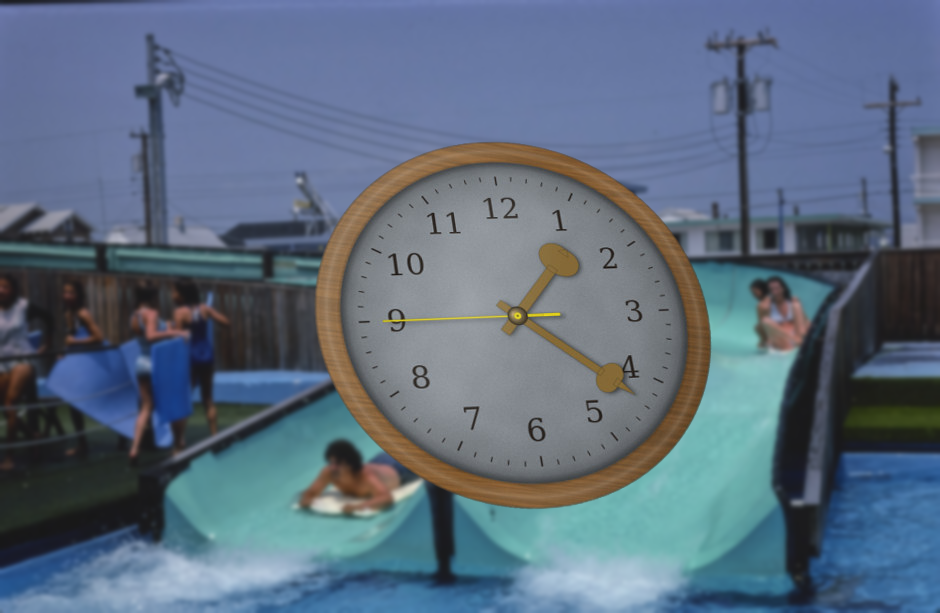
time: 1:21:45
